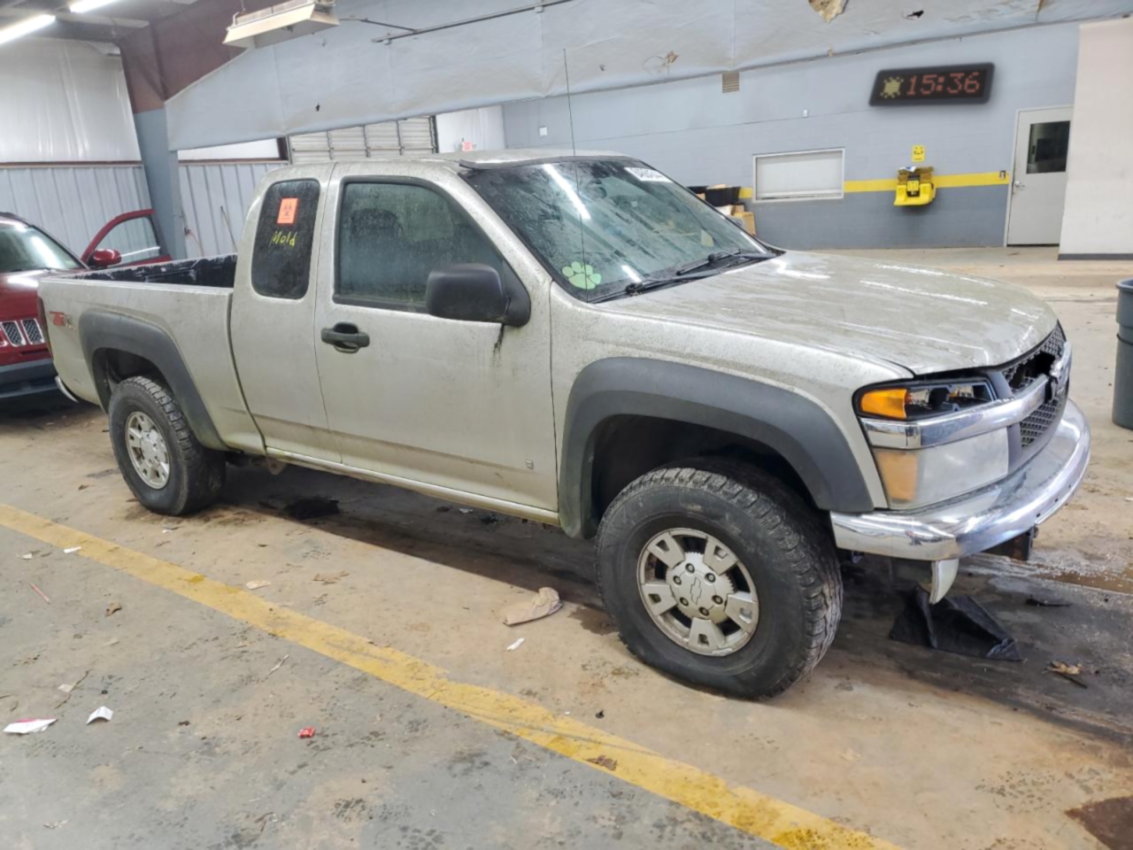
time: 15:36
